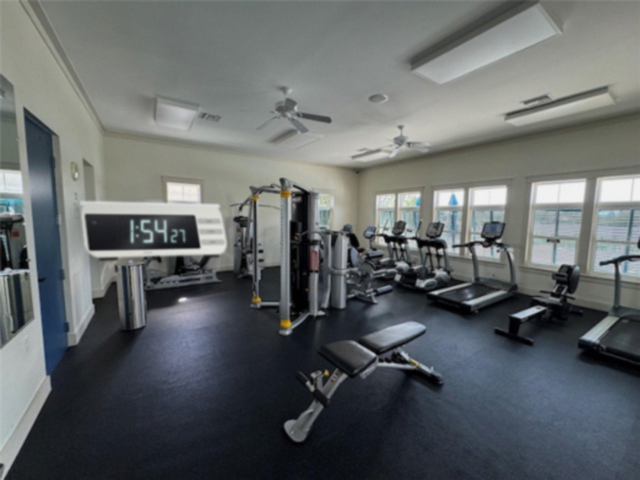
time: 1:54:27
